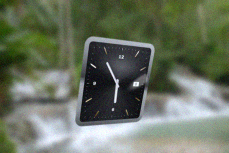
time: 5:54
